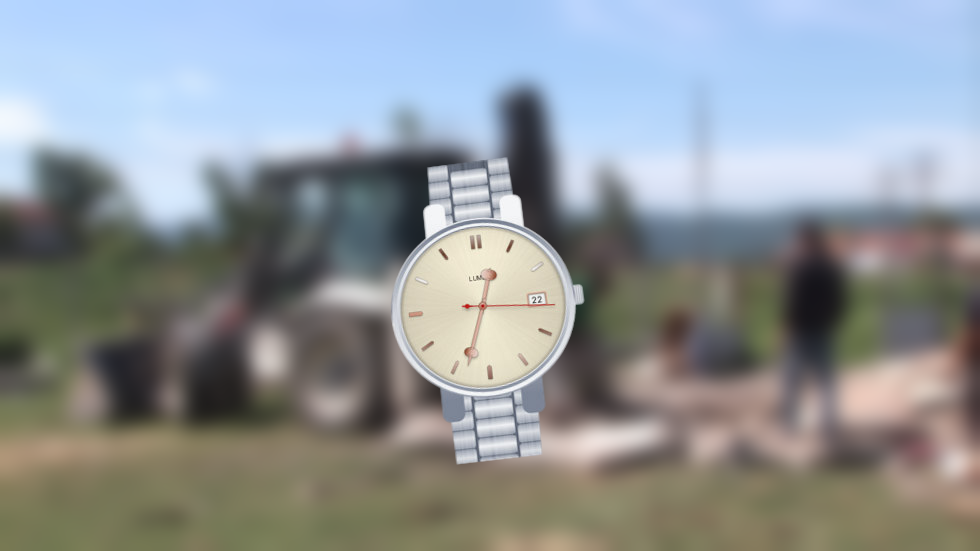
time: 12:33:16
